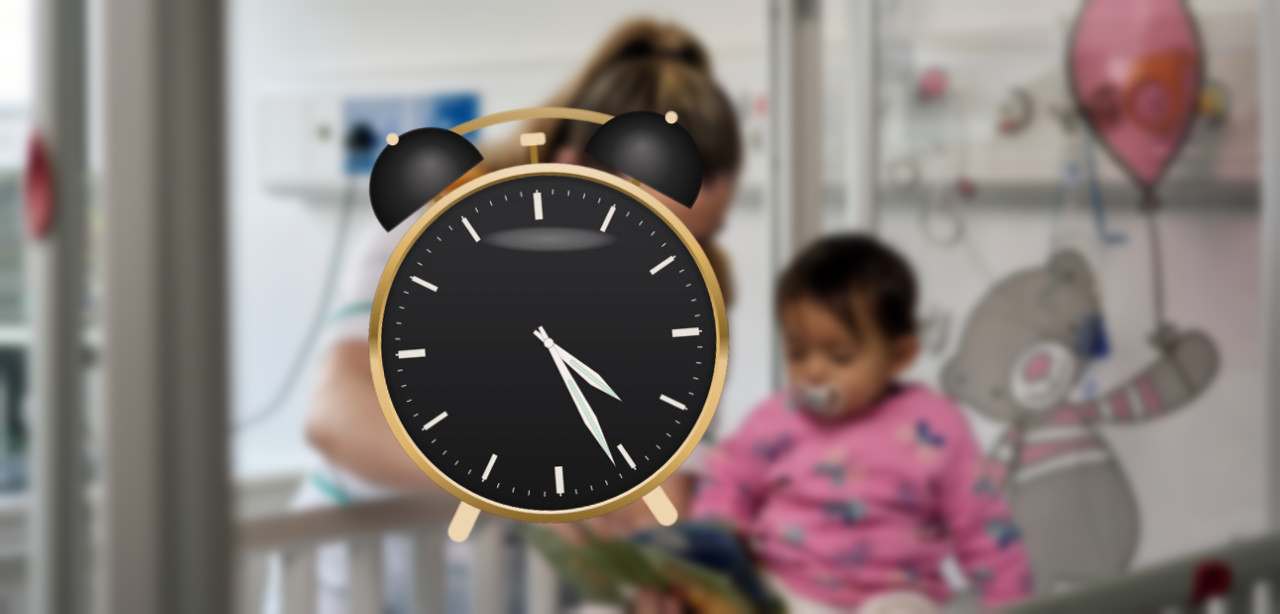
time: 4:26
